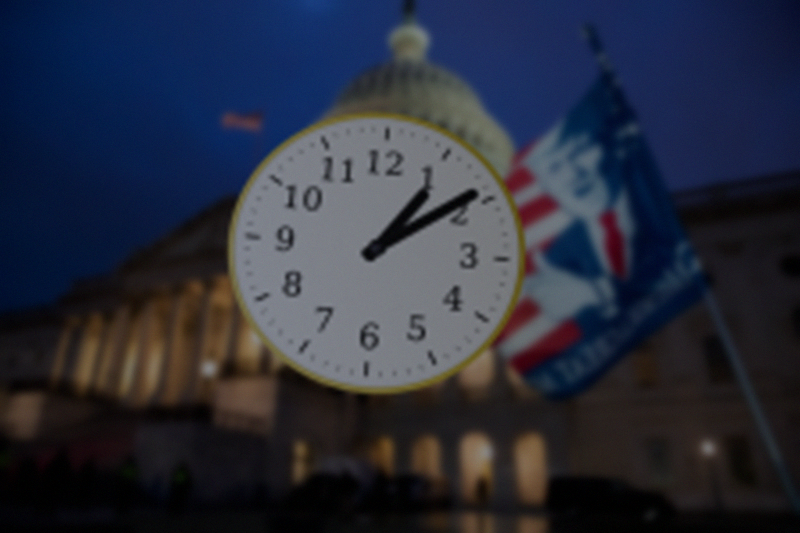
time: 1:09
